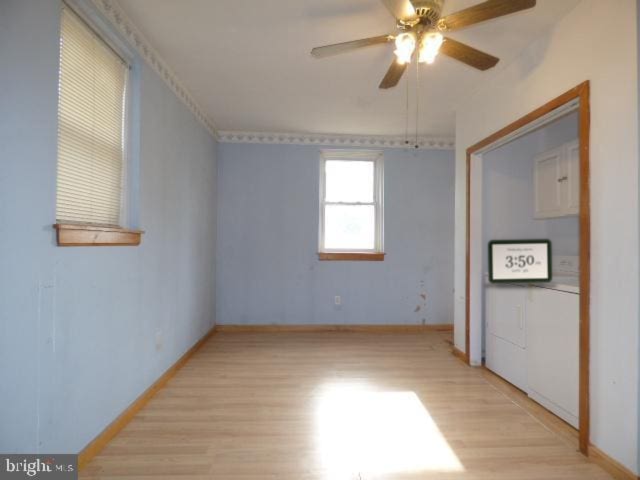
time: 3:50
